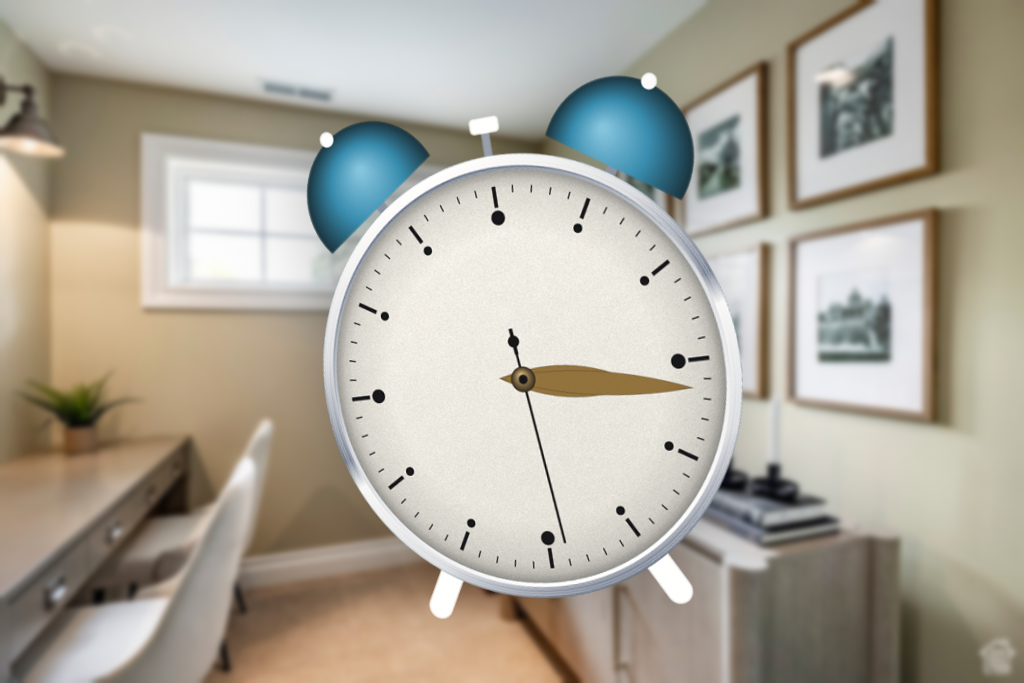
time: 3:16:29
